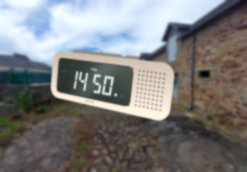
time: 14:50
